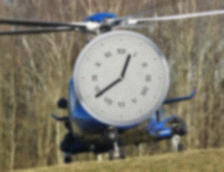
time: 12:39
